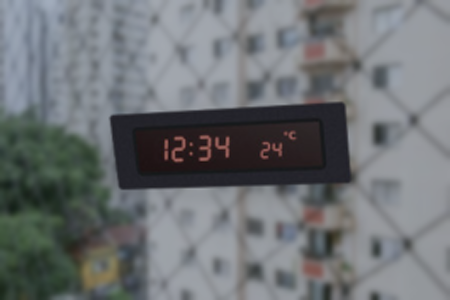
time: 12:34
